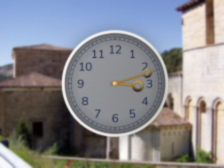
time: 3:12
